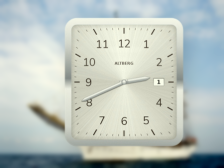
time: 2:41
